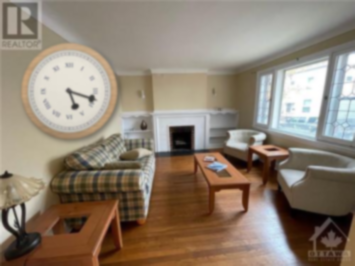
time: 5:18
